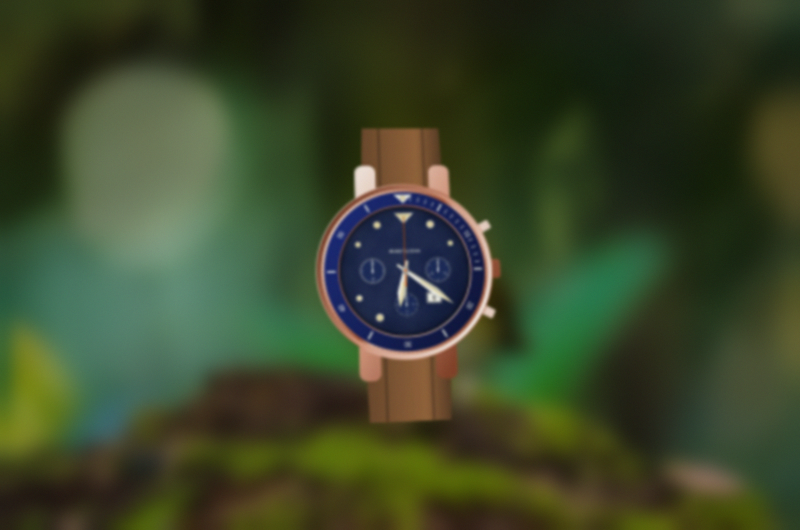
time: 6:21
